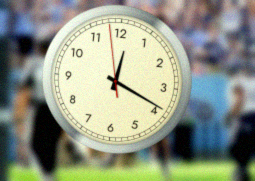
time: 12:18:58
